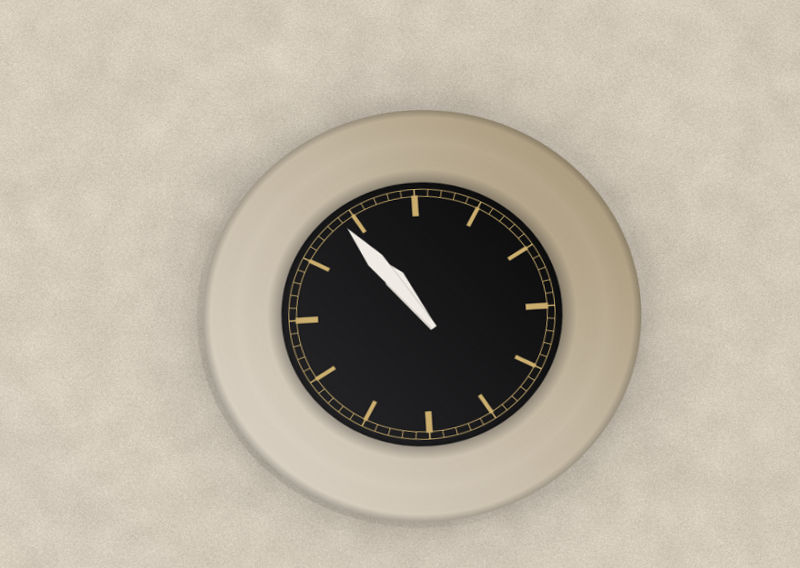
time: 10:54
